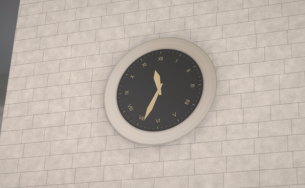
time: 11:34
